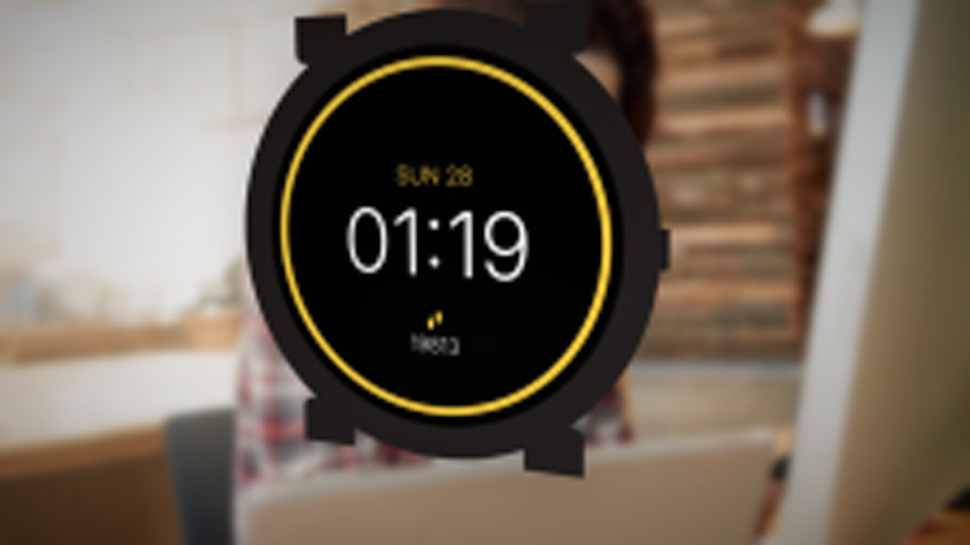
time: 1:19
